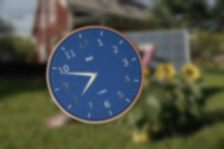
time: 7:49
